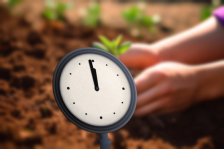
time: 11:59
